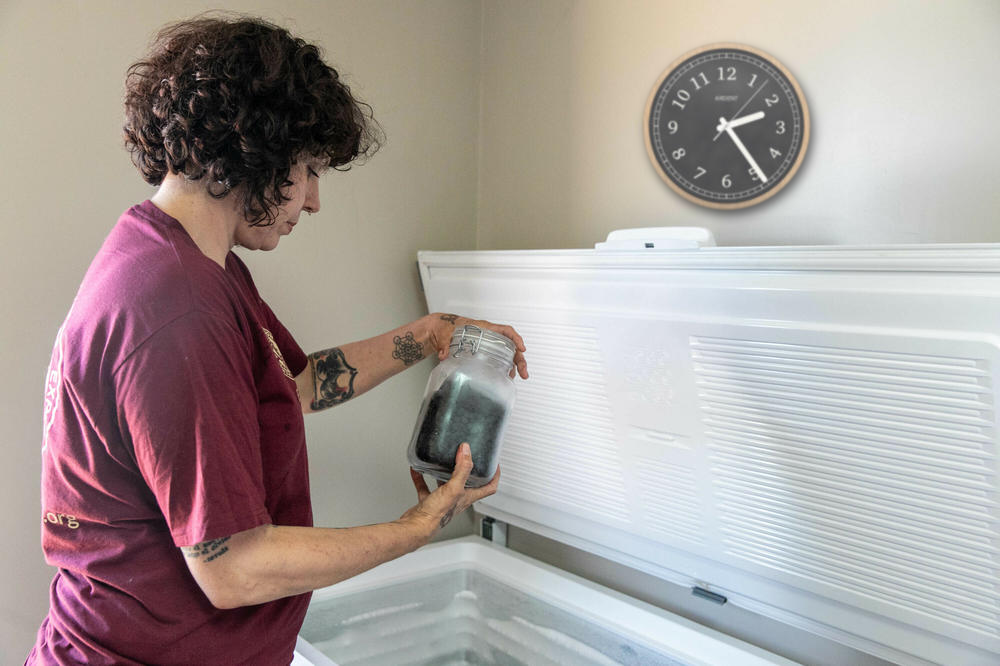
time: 2:24:07
